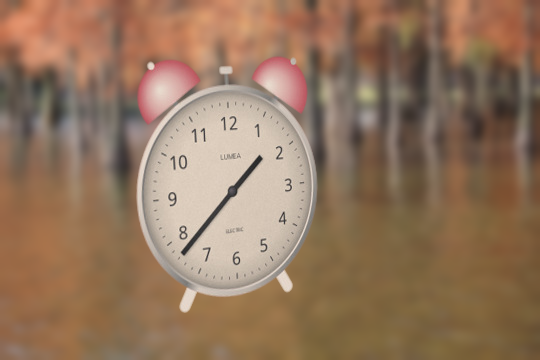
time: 1:38
